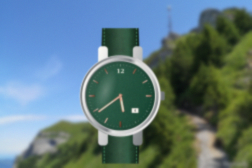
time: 5:39
